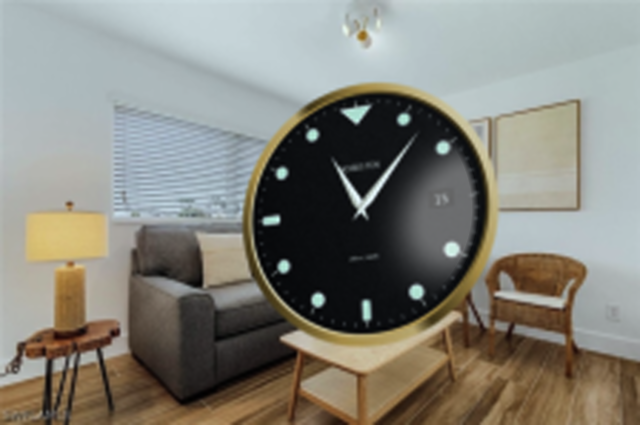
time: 11:07
